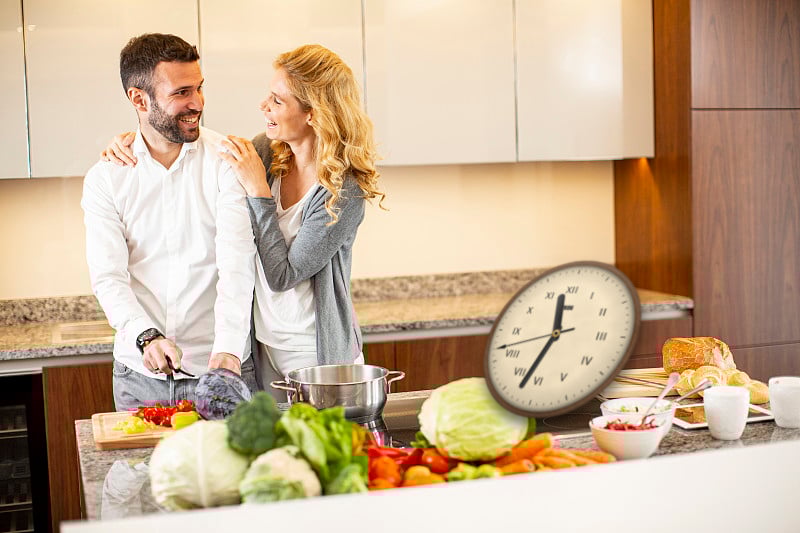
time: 11:32:42
